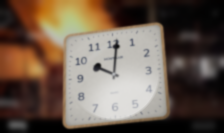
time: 10:01
